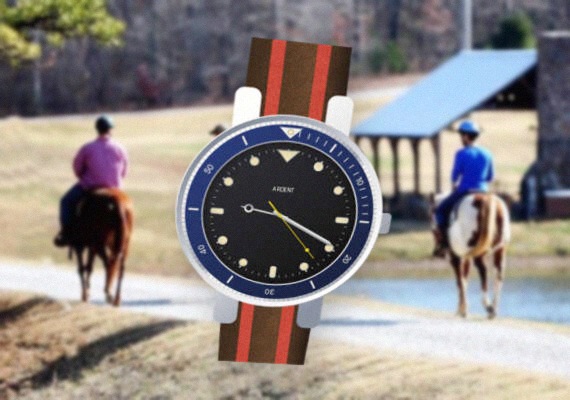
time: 9:19:23
